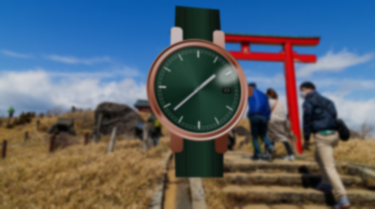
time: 1:38
